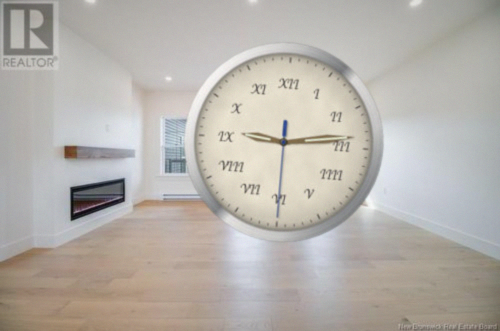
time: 9:13:30
